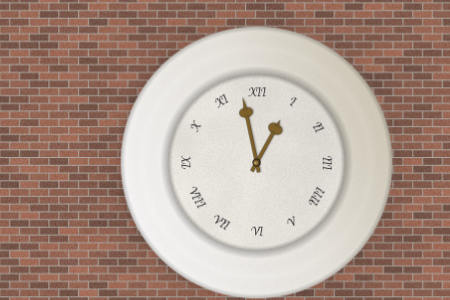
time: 12:58
